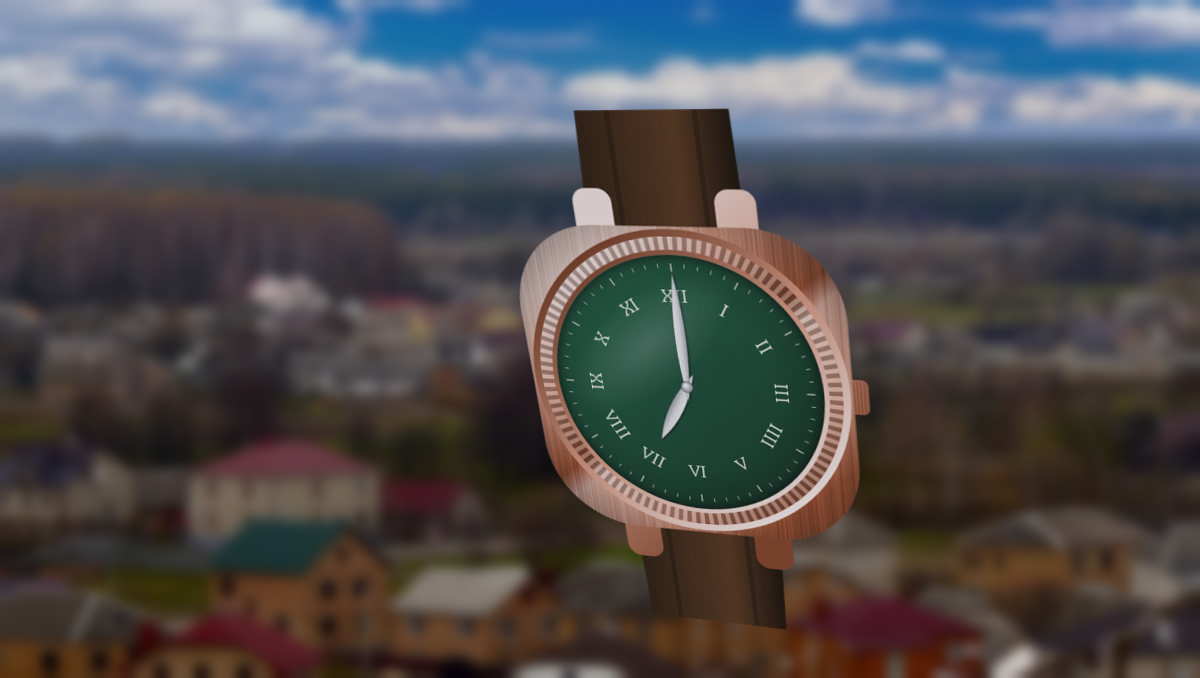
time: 7:00
